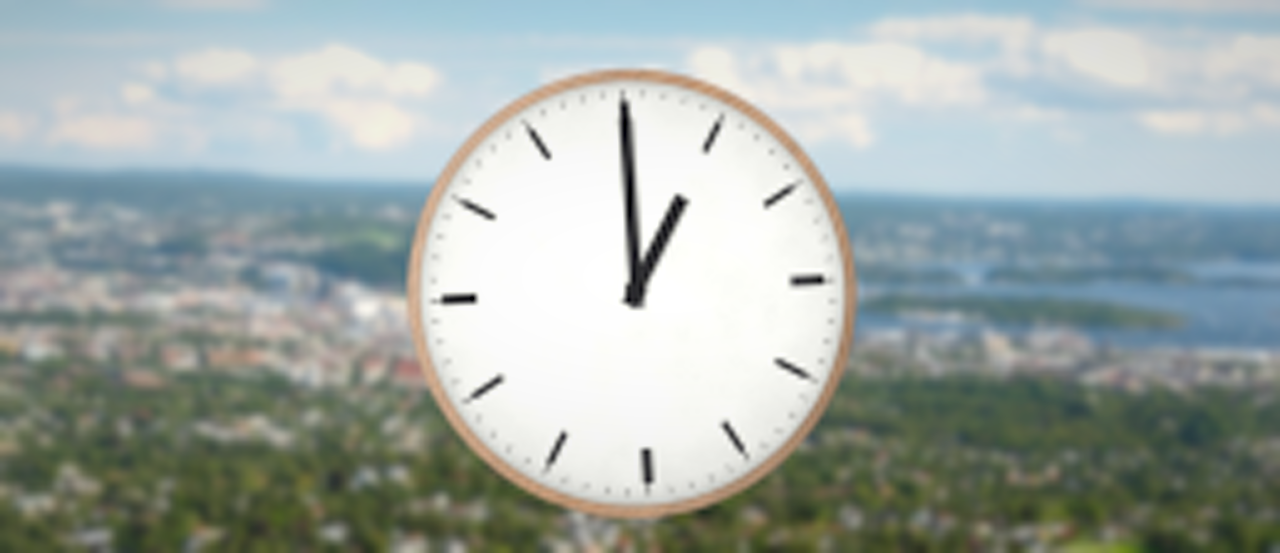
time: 1:00
